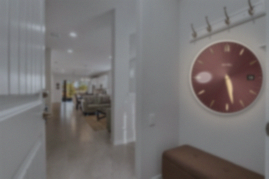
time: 5:28
